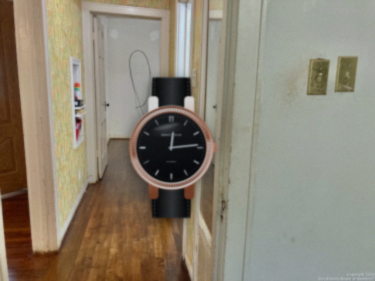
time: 12:14
